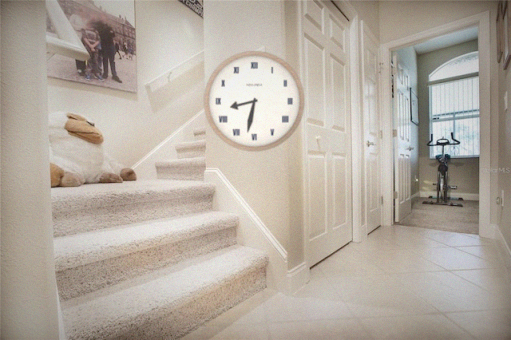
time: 8:32
